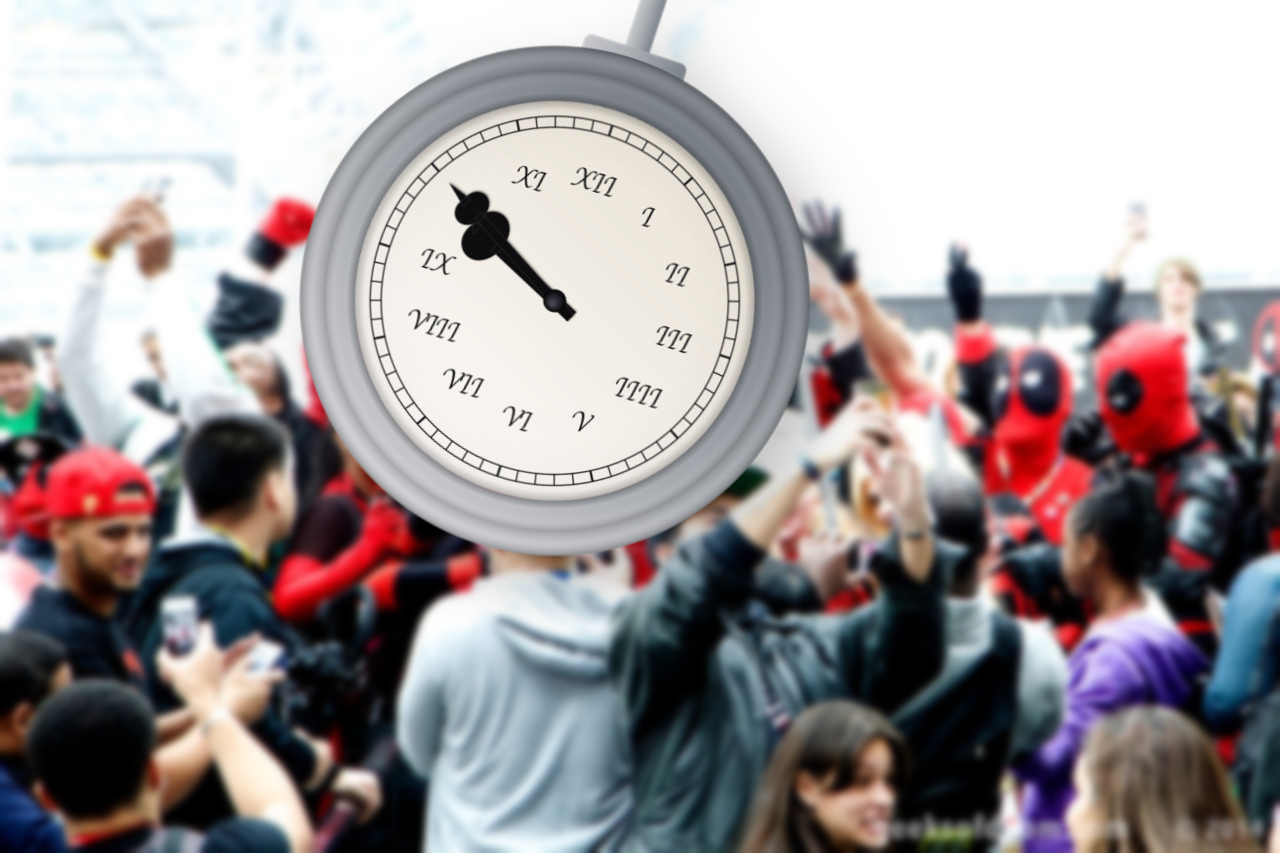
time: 9:50
